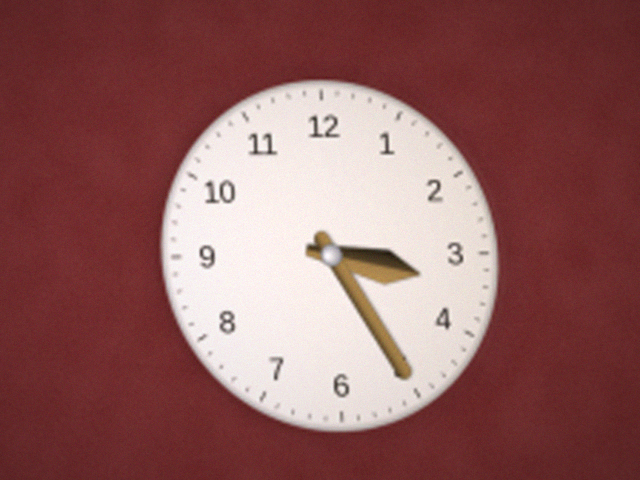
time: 3:25
